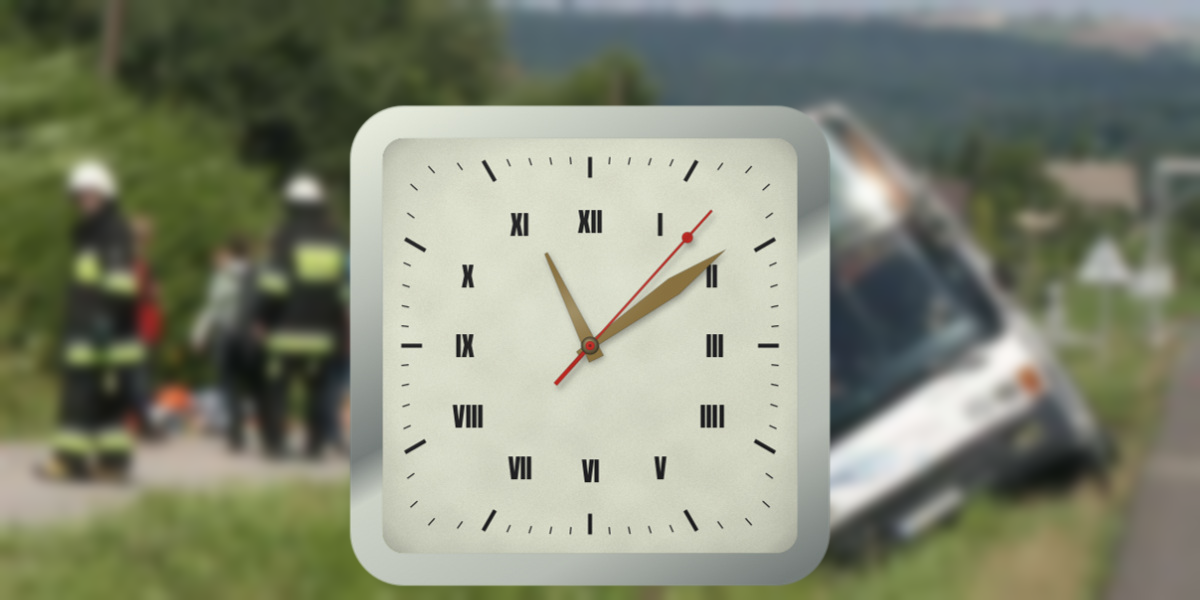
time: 11:09:07
